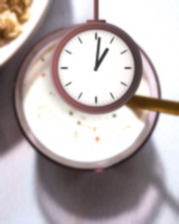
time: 1:01
